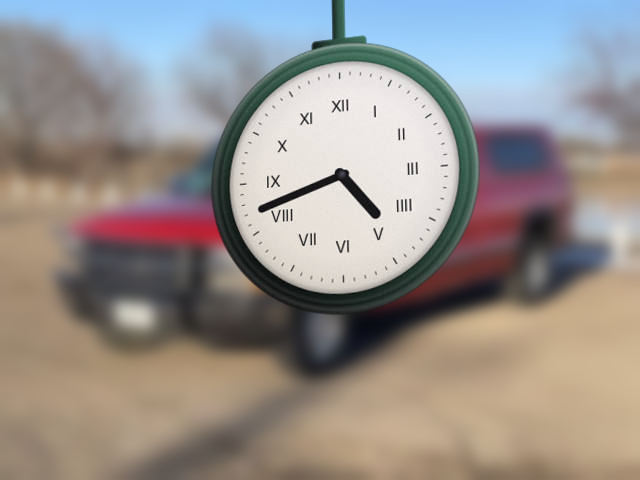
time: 4:42
